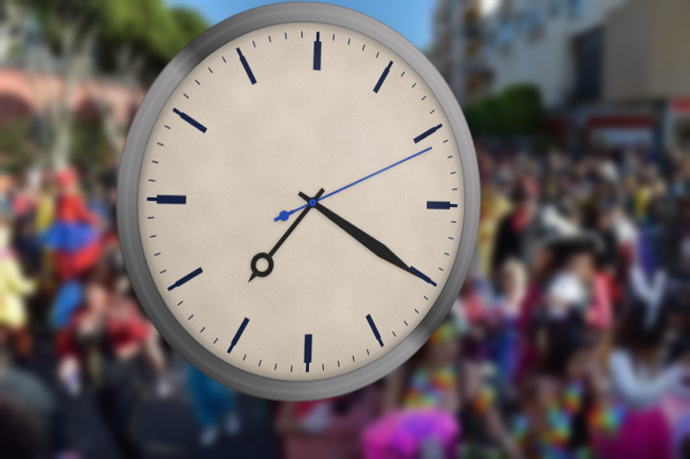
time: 7:20:11
